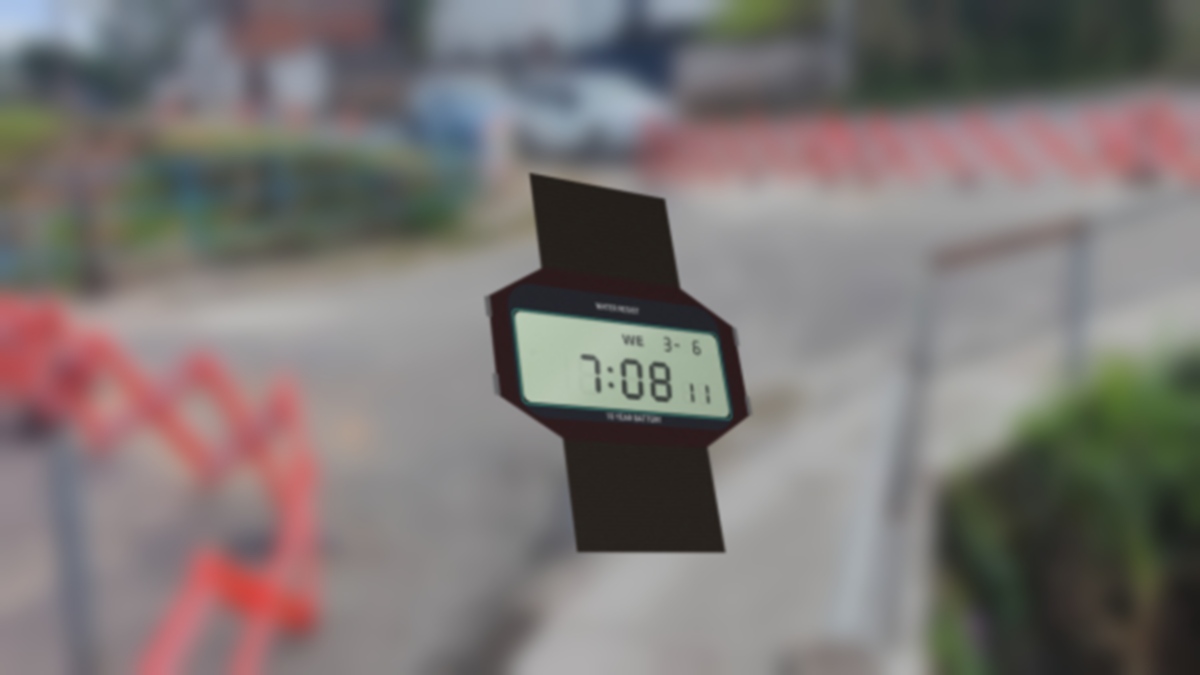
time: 7:08:11
